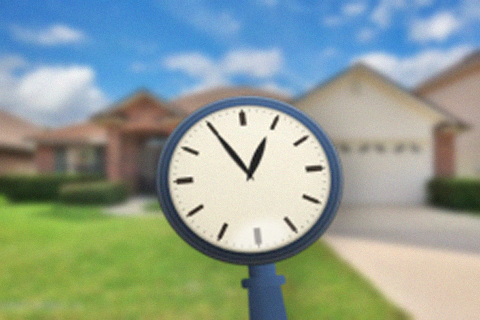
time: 12:55
